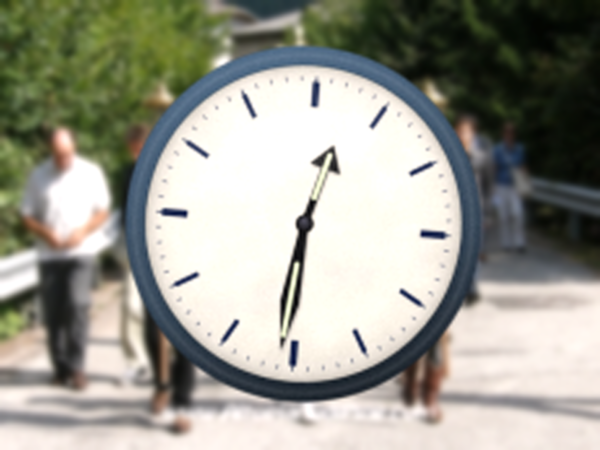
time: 12:31
